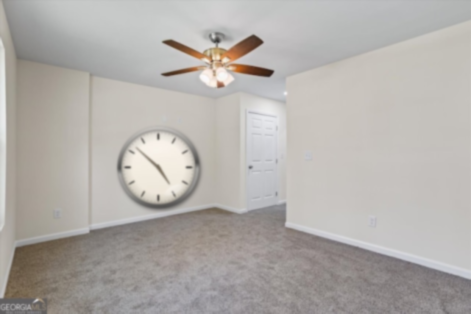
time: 4:52
